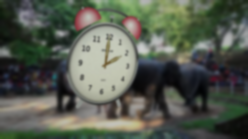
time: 2:00
